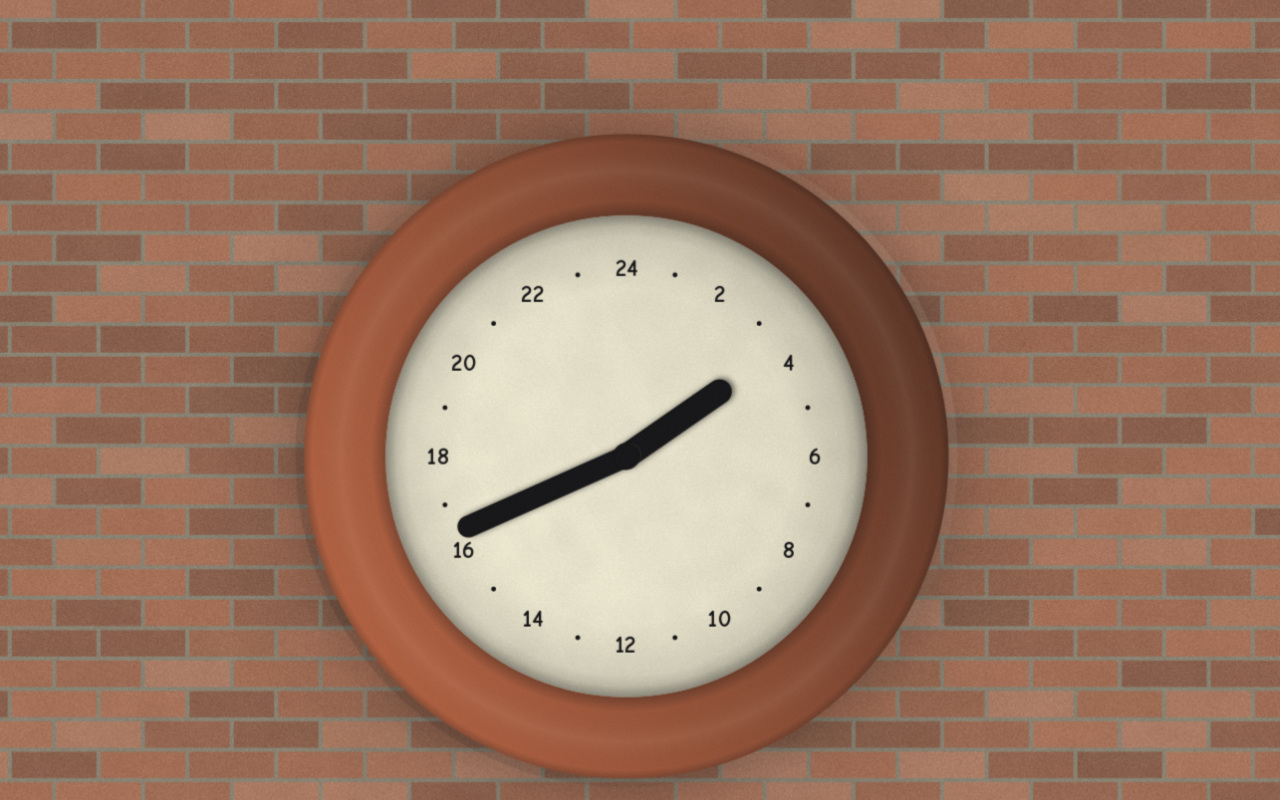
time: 3:41
